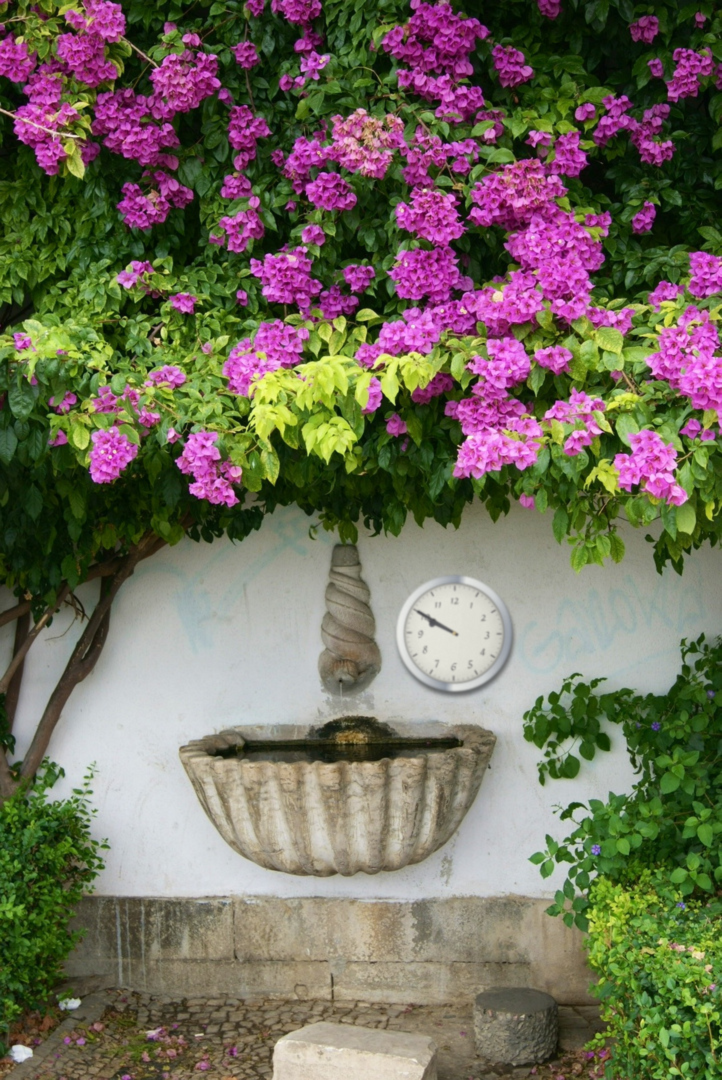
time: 9:50
